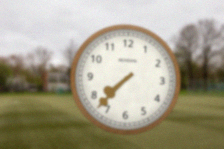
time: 7:37
